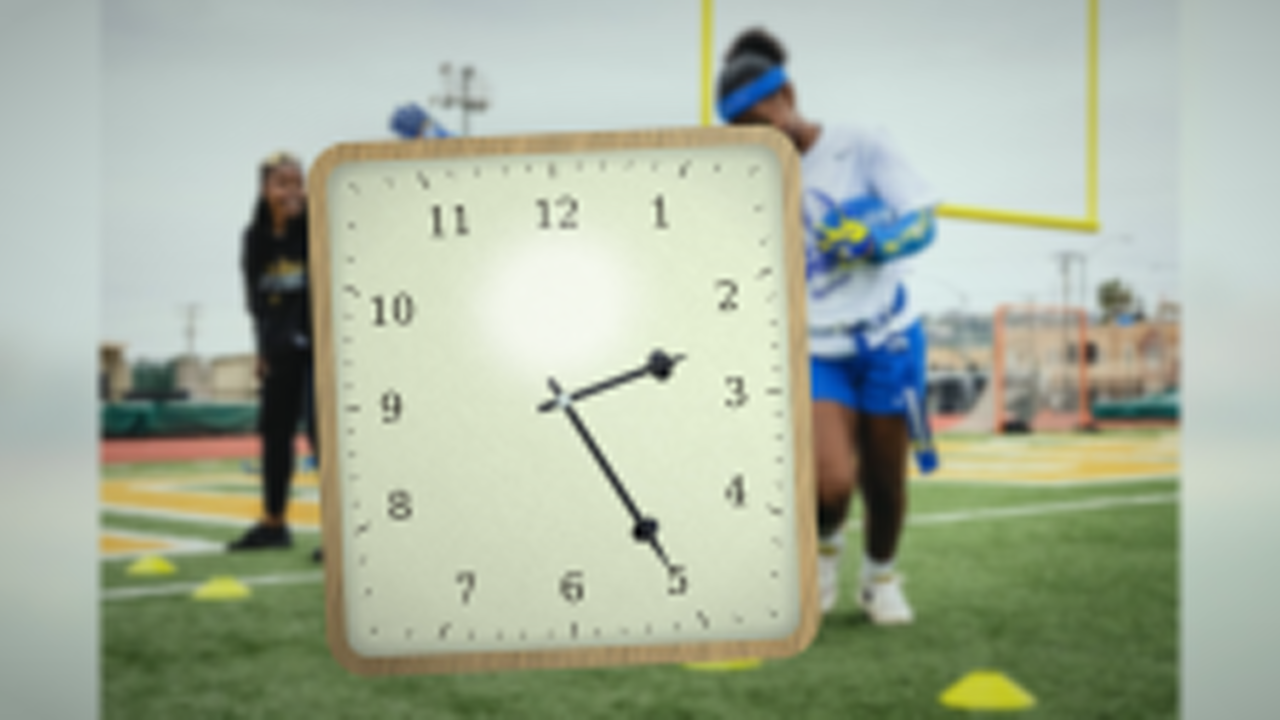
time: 2:25
